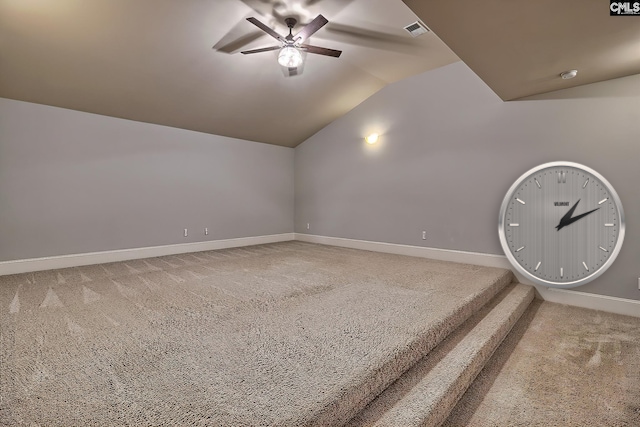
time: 1:11
